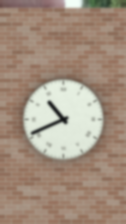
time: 10:41
